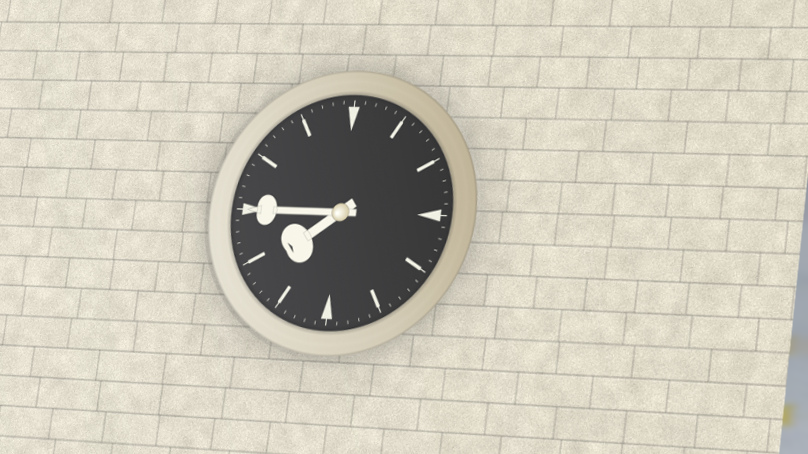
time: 7:45
